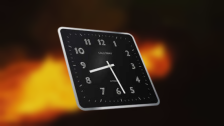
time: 8:28
